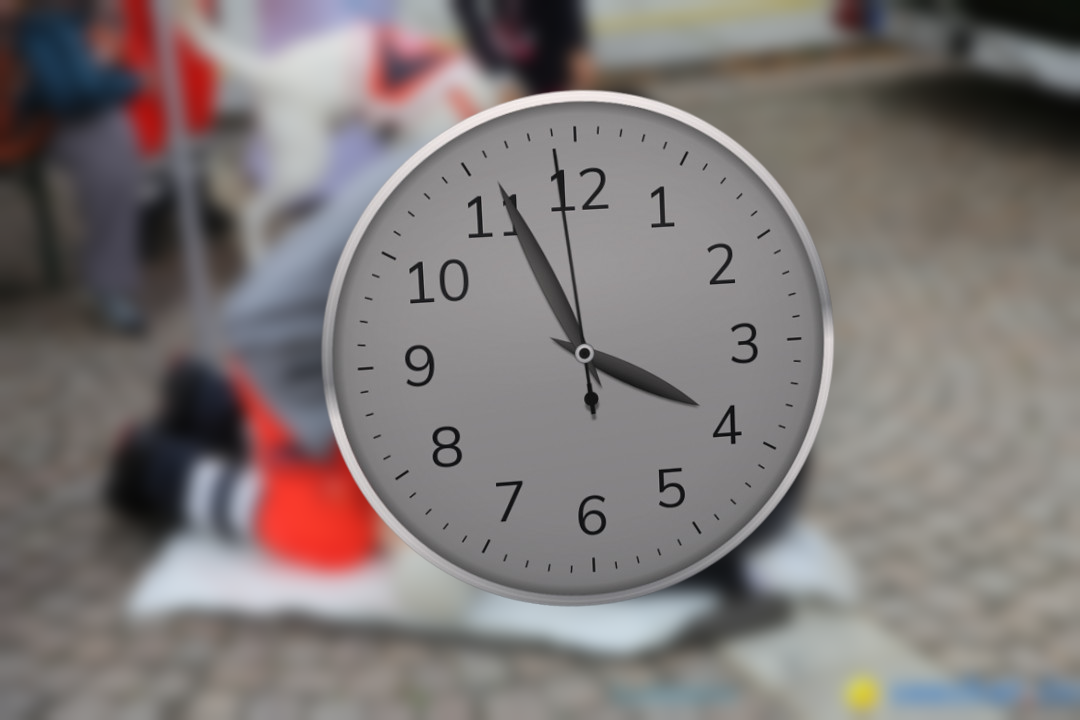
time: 3:55:59
